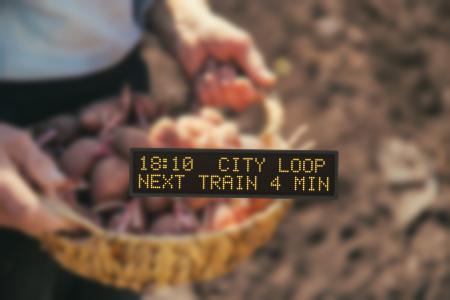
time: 18:10
